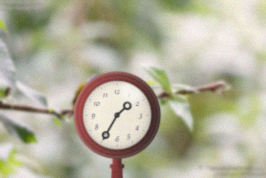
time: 1:35
